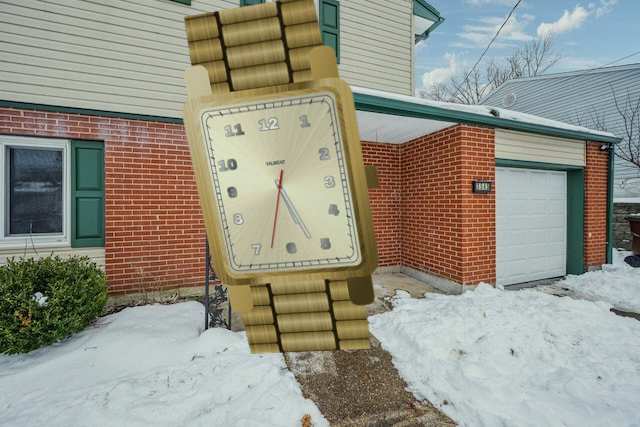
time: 5:26:33
